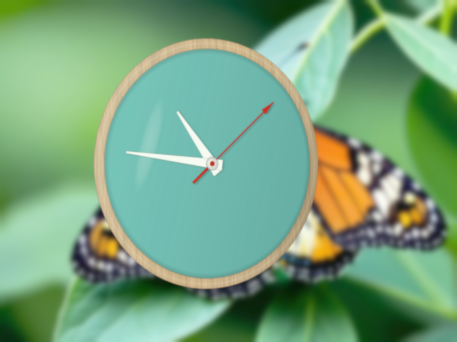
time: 10:46:08
